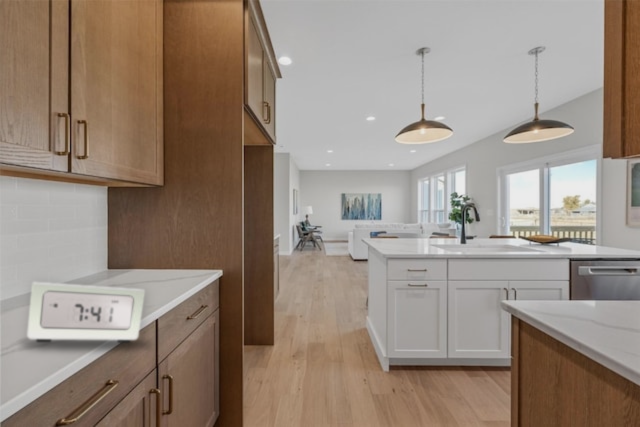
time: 7:41
